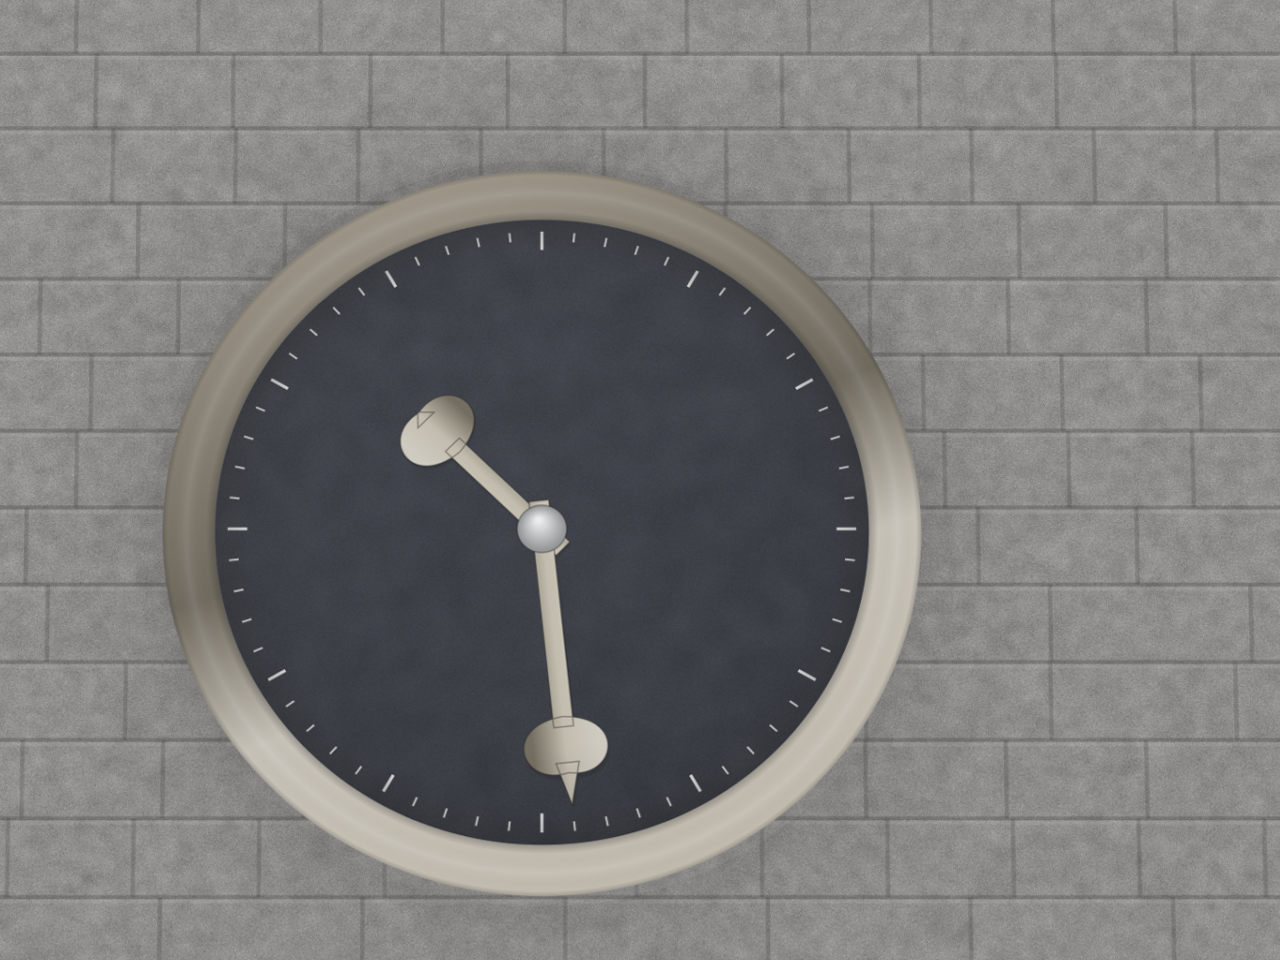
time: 10:29
